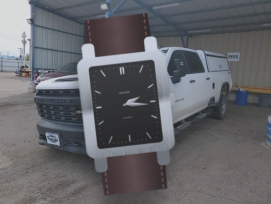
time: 2:16
